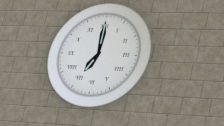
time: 7:00
